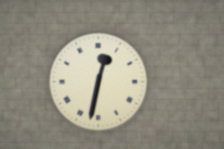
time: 12:32
